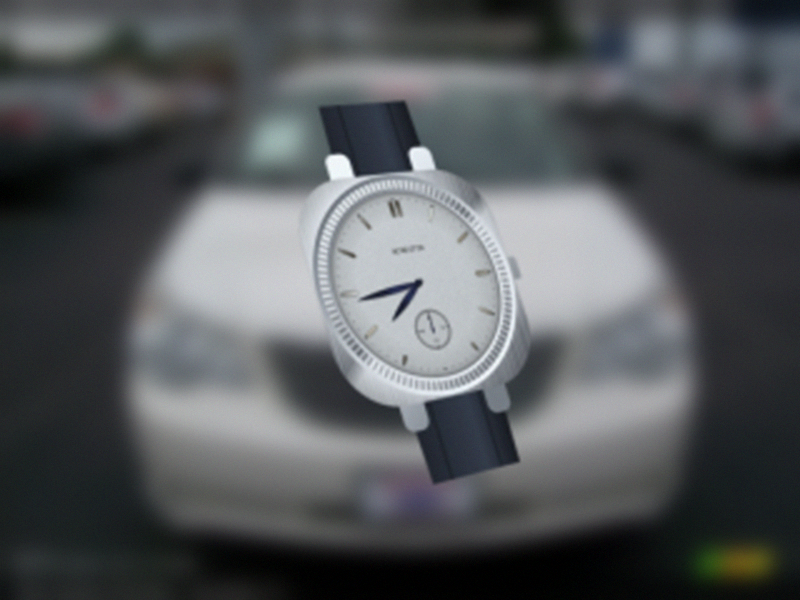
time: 7:44
